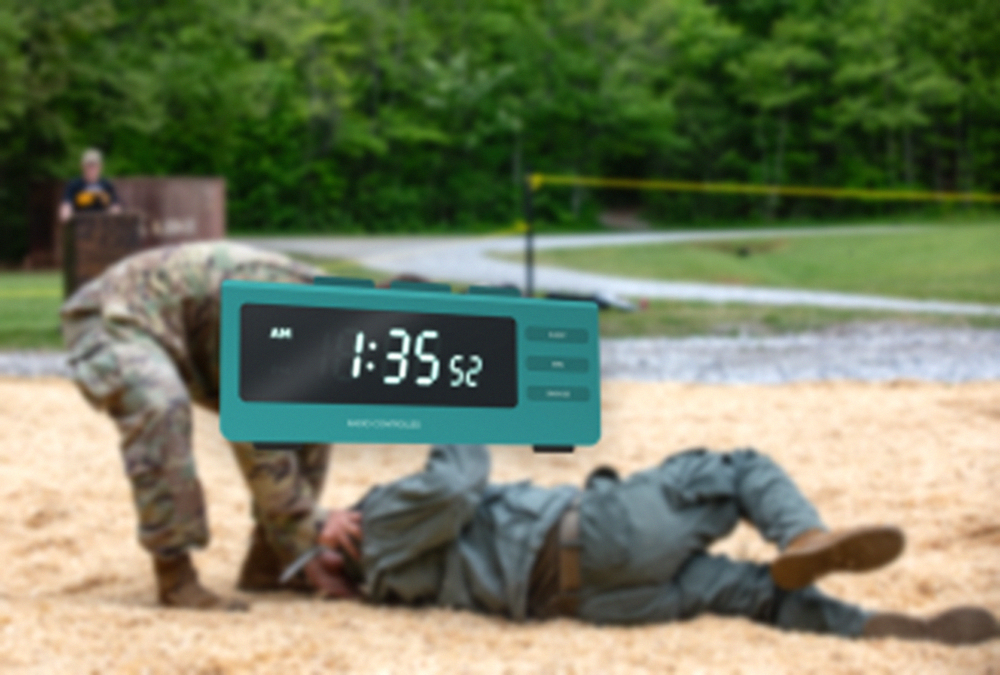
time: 1:35:52
